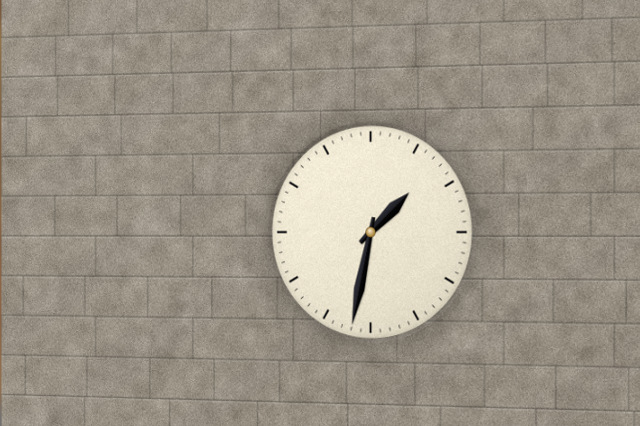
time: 1:32
